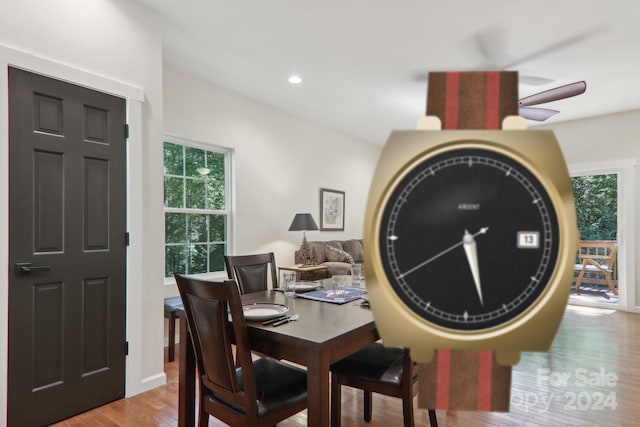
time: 5:27:40
